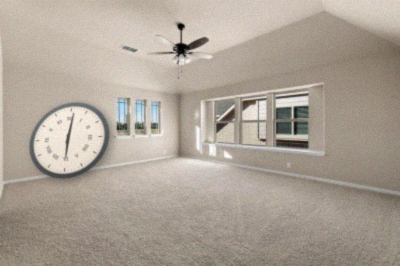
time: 6:01
